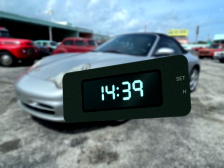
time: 14:39
